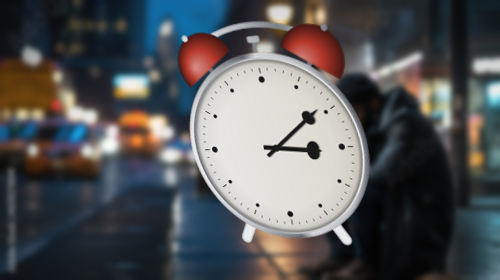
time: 3:09
